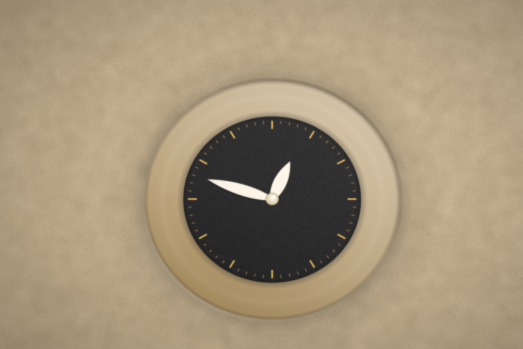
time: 12:48
